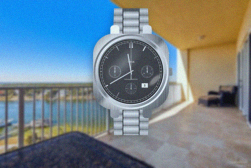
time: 11:40
